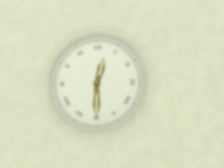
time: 12:30
